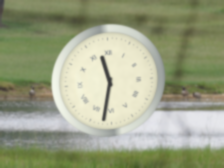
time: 11:32
